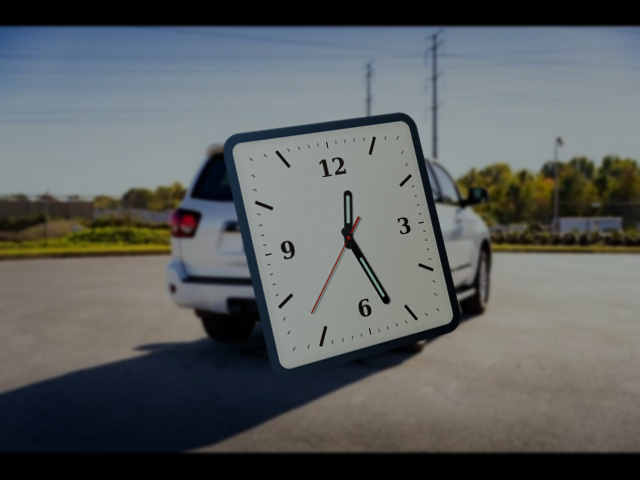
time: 12:26:37
